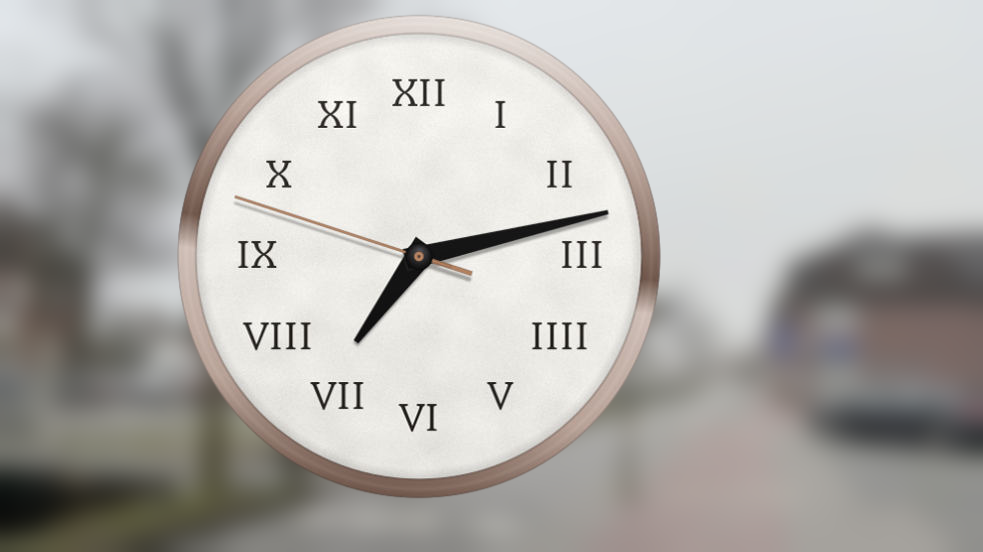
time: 7:12:48
